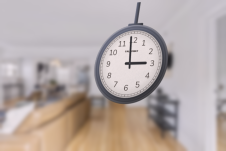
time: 2:59
